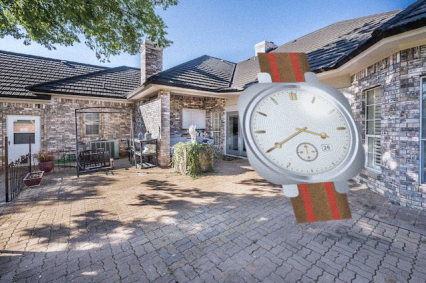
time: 3:40
